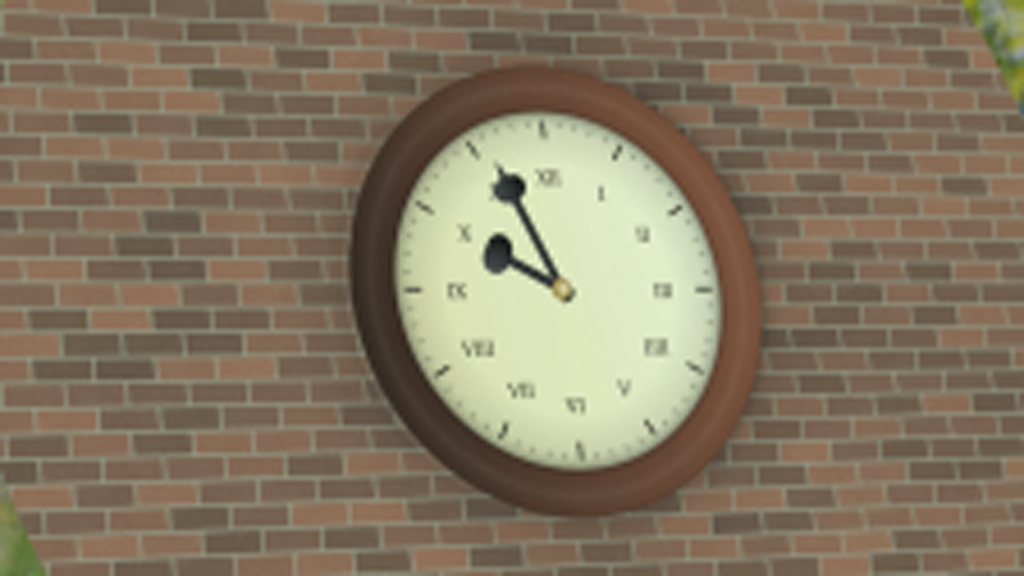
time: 9:56
